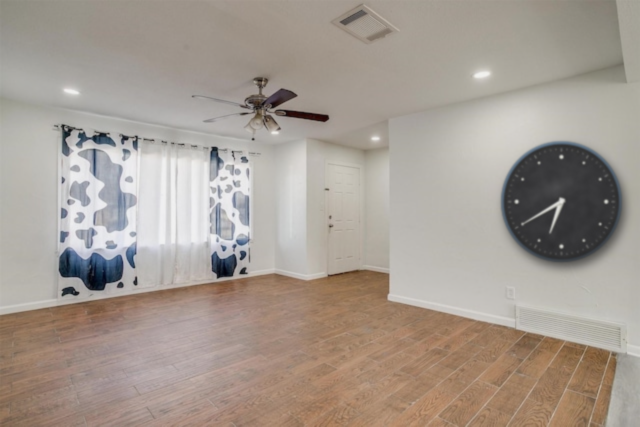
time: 6:40
